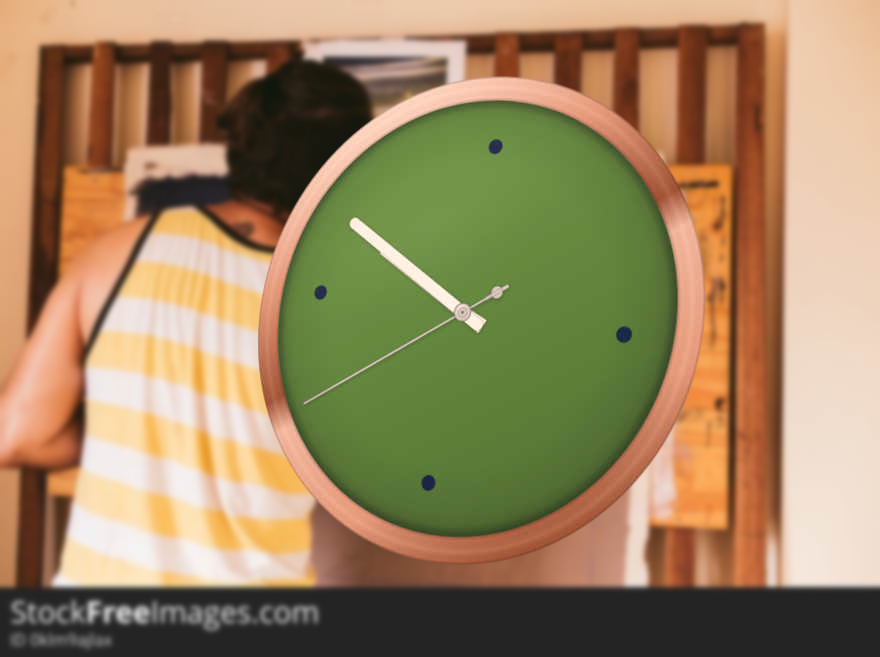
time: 9:49:39
